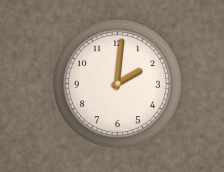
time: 2:01
